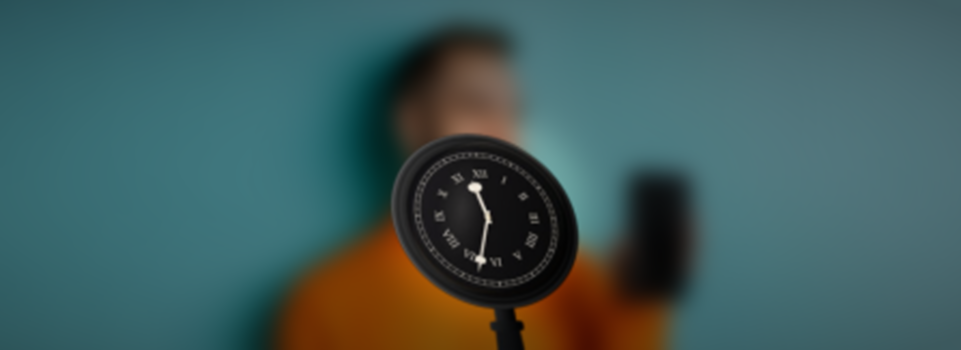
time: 11:33
